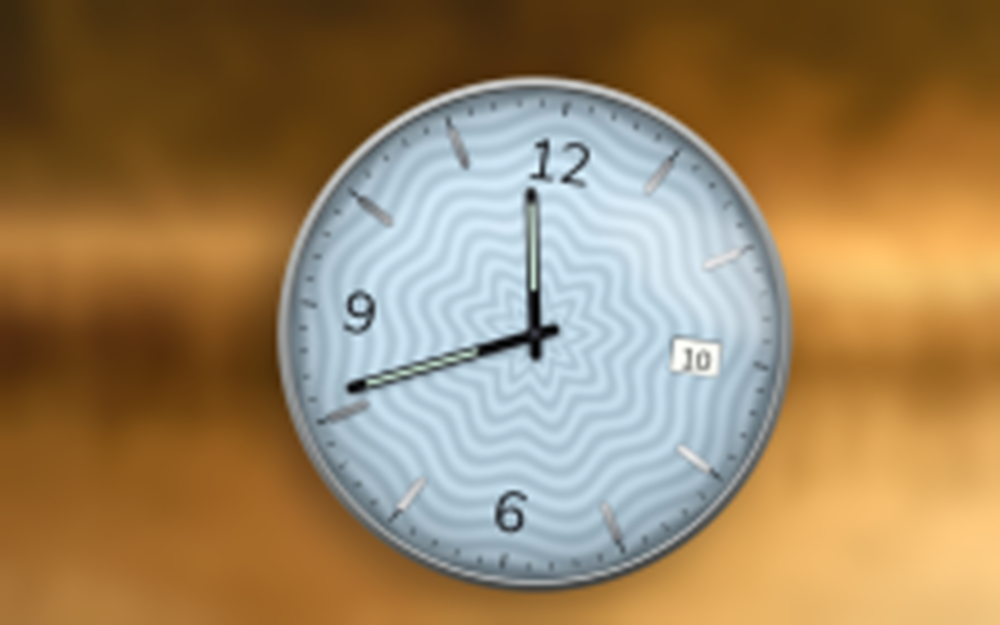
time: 11:41
